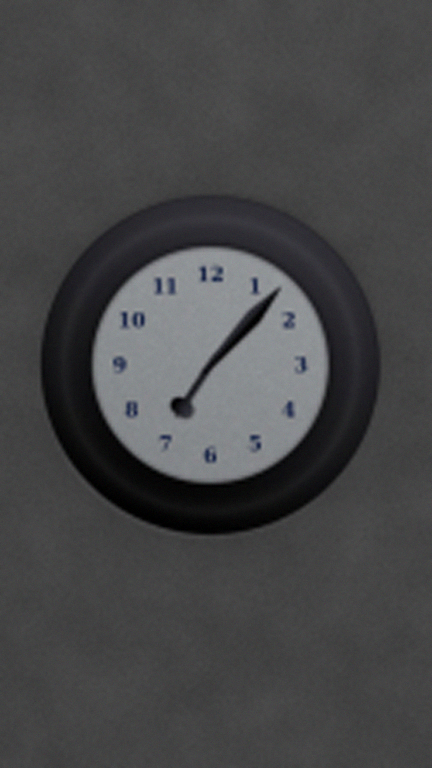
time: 7:07
